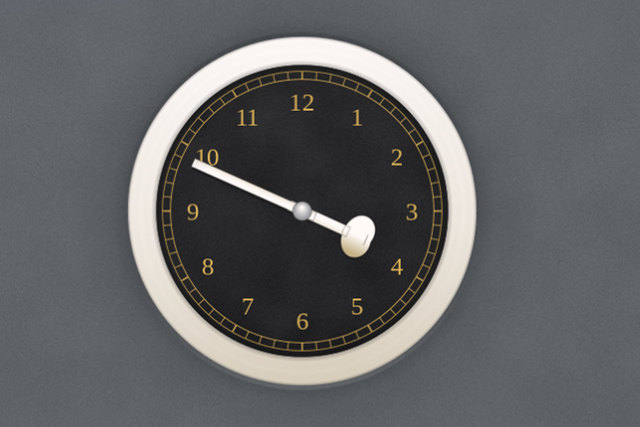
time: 3:49
